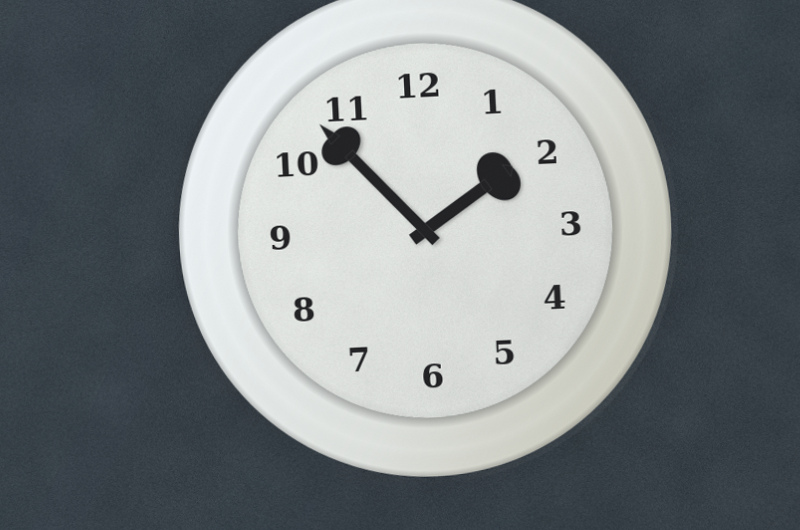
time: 1:53
